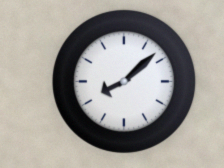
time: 8:08
